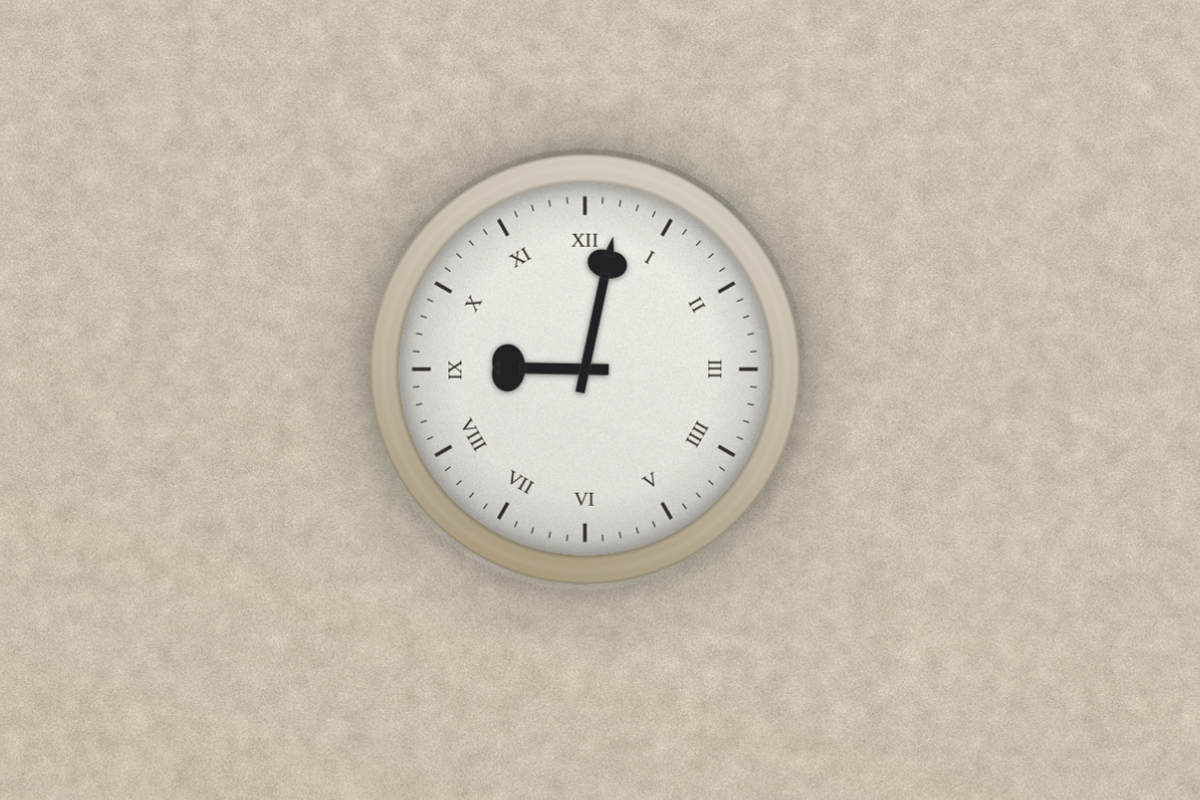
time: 9:02
